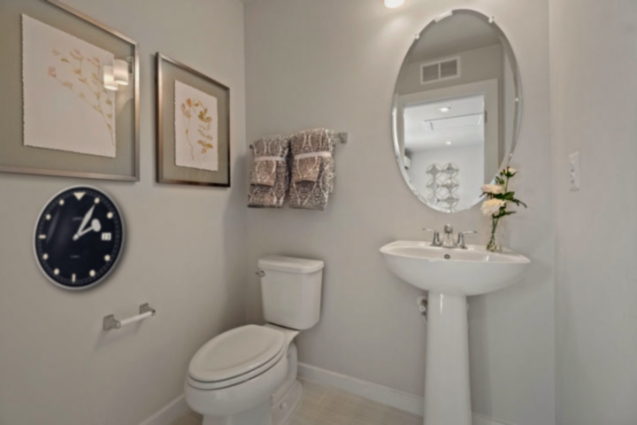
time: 2:05
